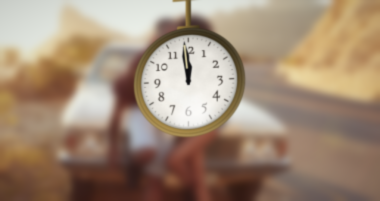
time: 11:59
